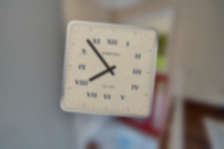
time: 7:53
